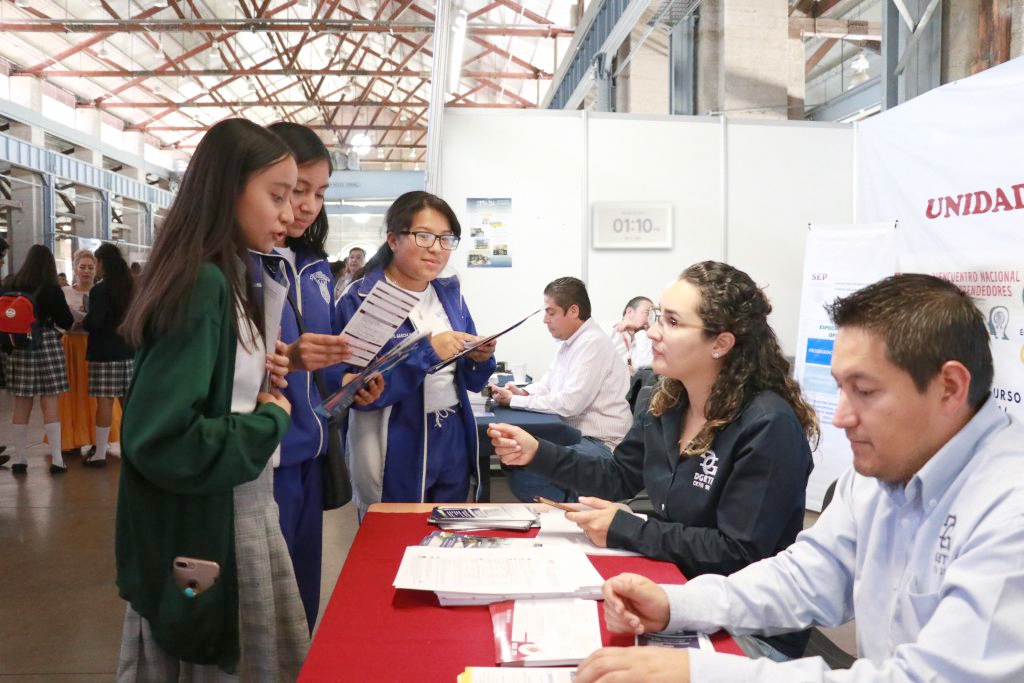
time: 1:10
